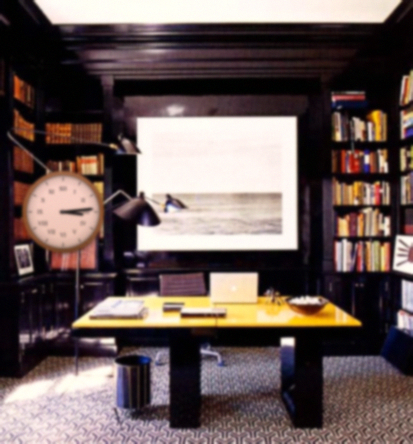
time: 3:14
